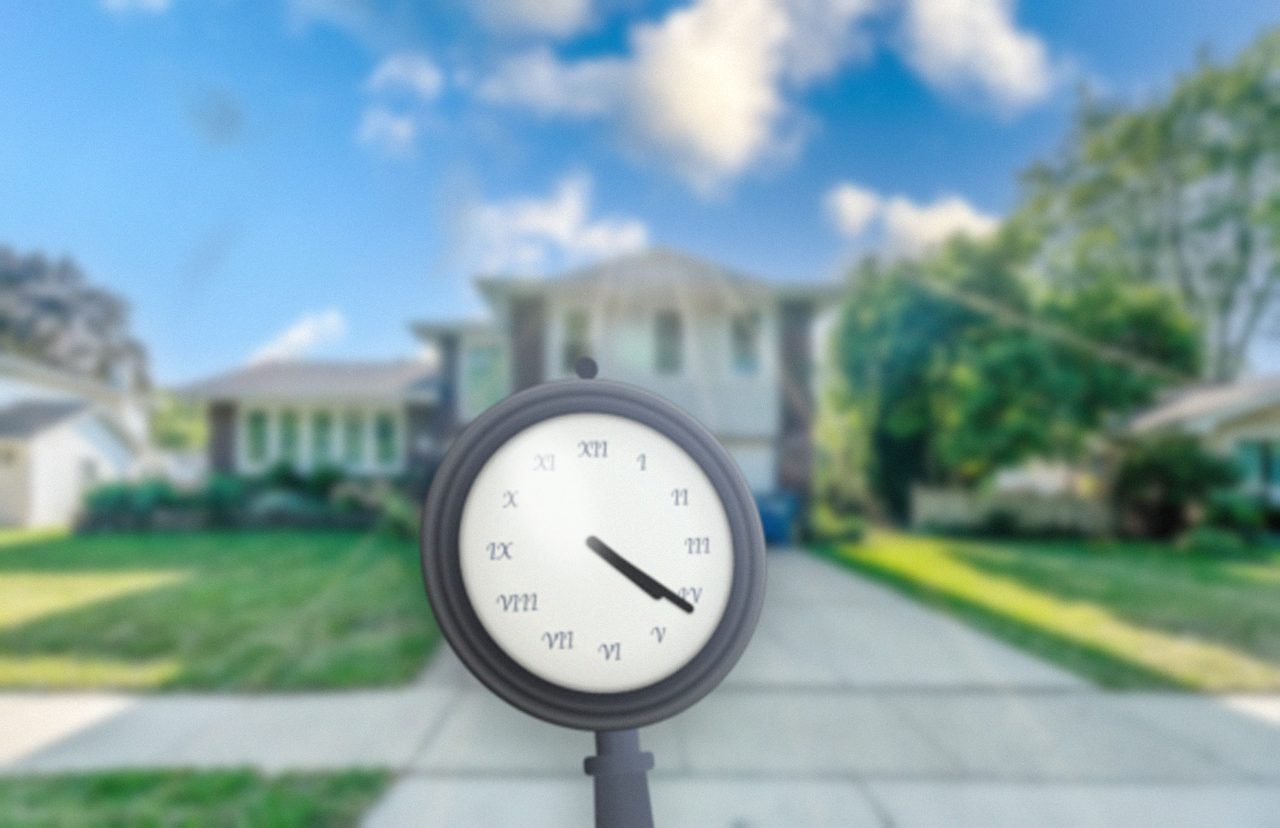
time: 4:21
